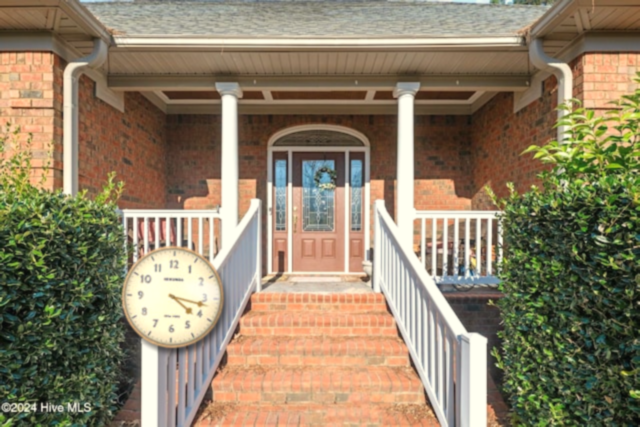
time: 4:17
